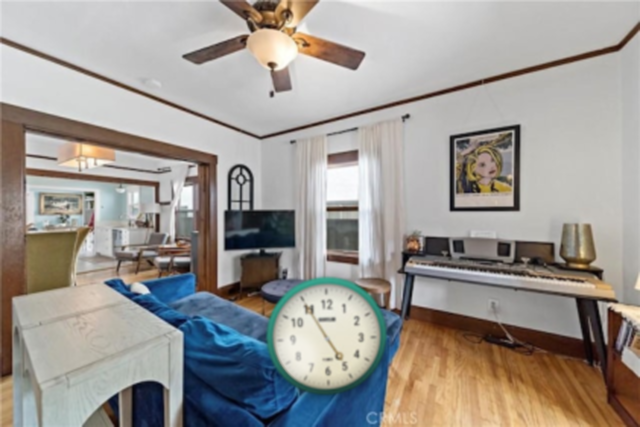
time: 4:55
